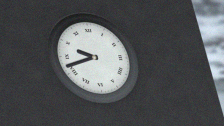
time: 9:42
